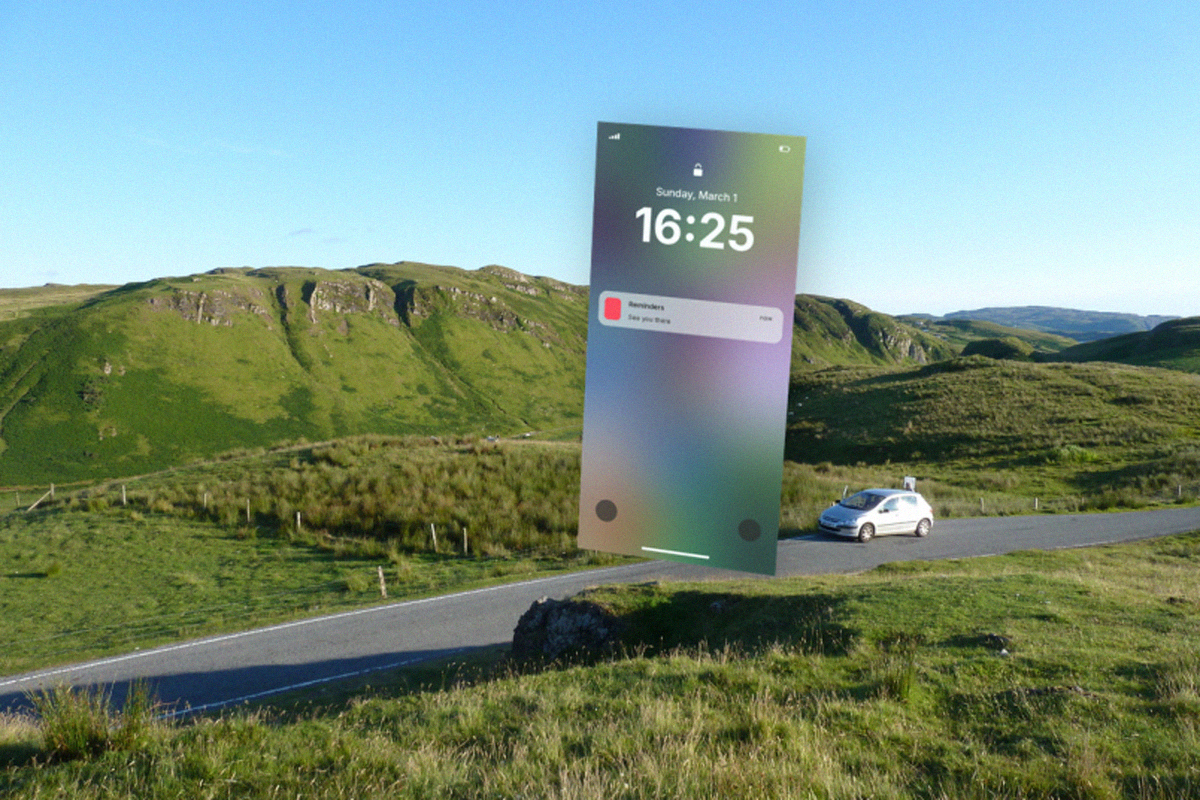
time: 16:25
